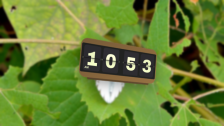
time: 10:53
